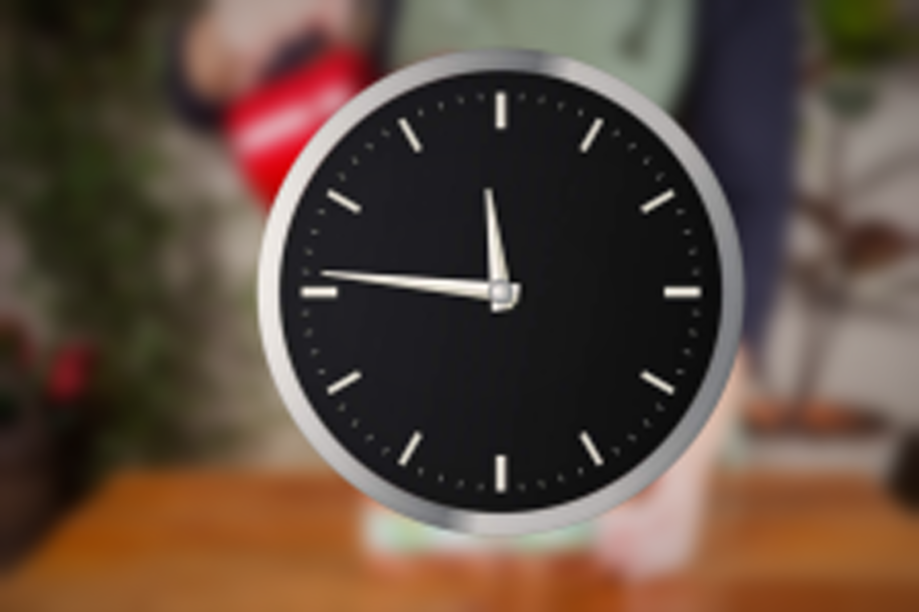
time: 11:46
